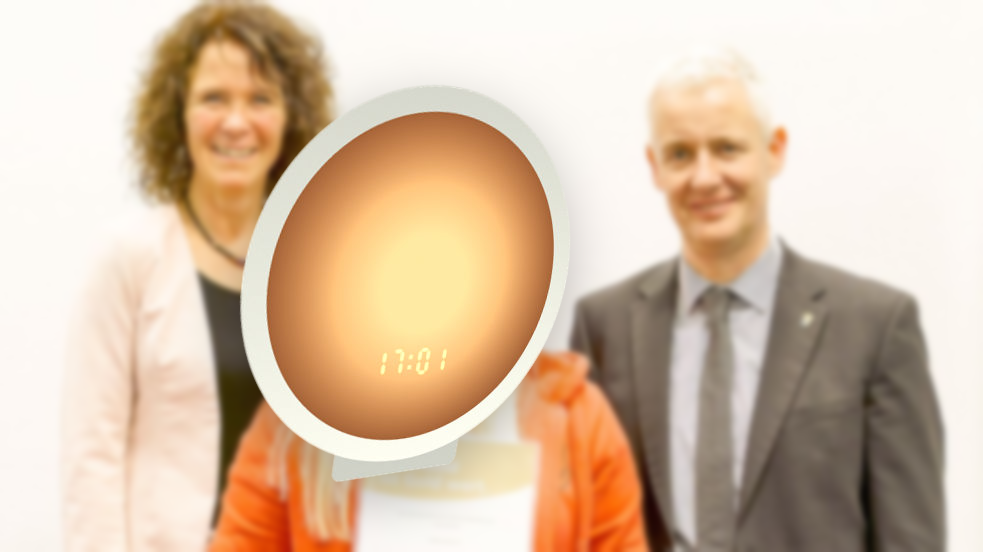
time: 17:01
